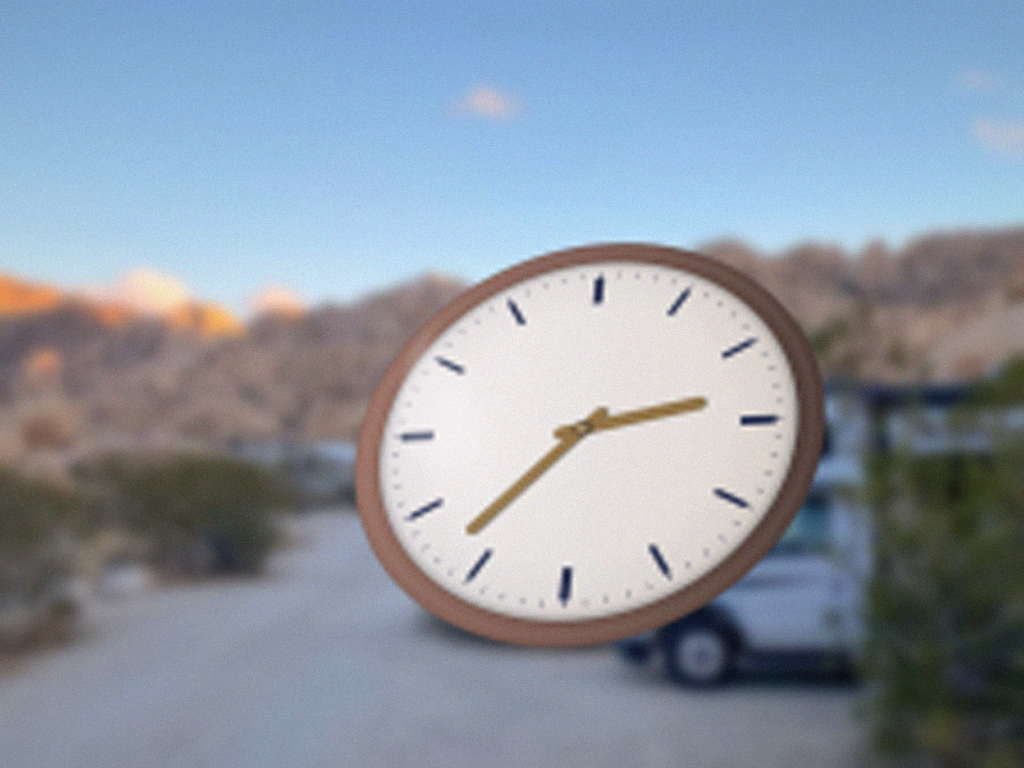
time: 2:37
